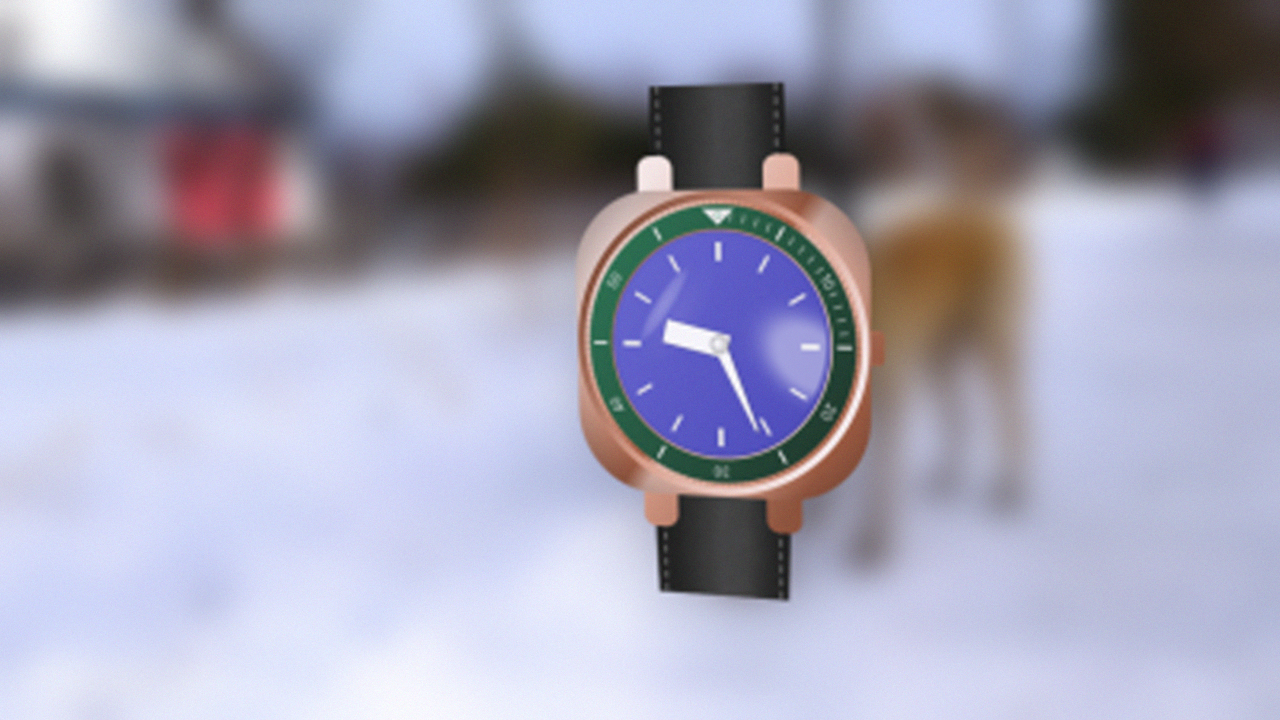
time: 9:26
